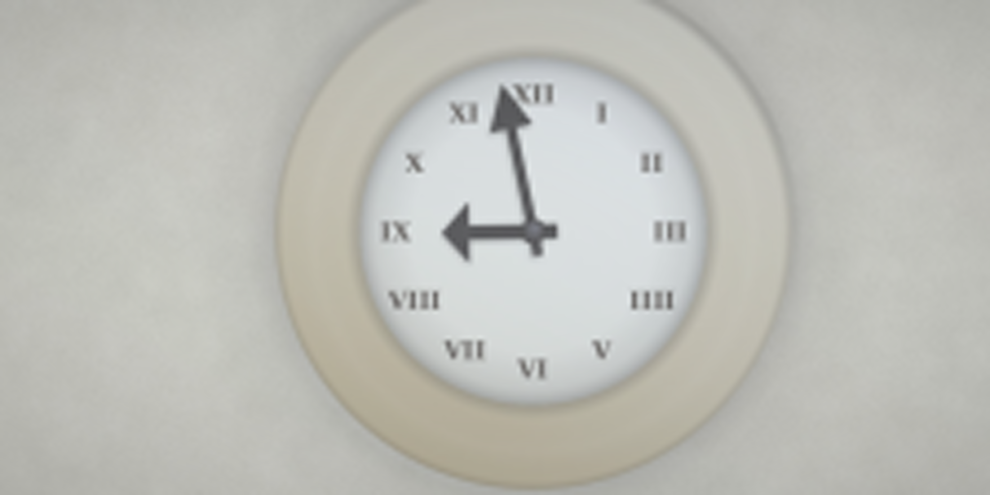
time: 8:58
